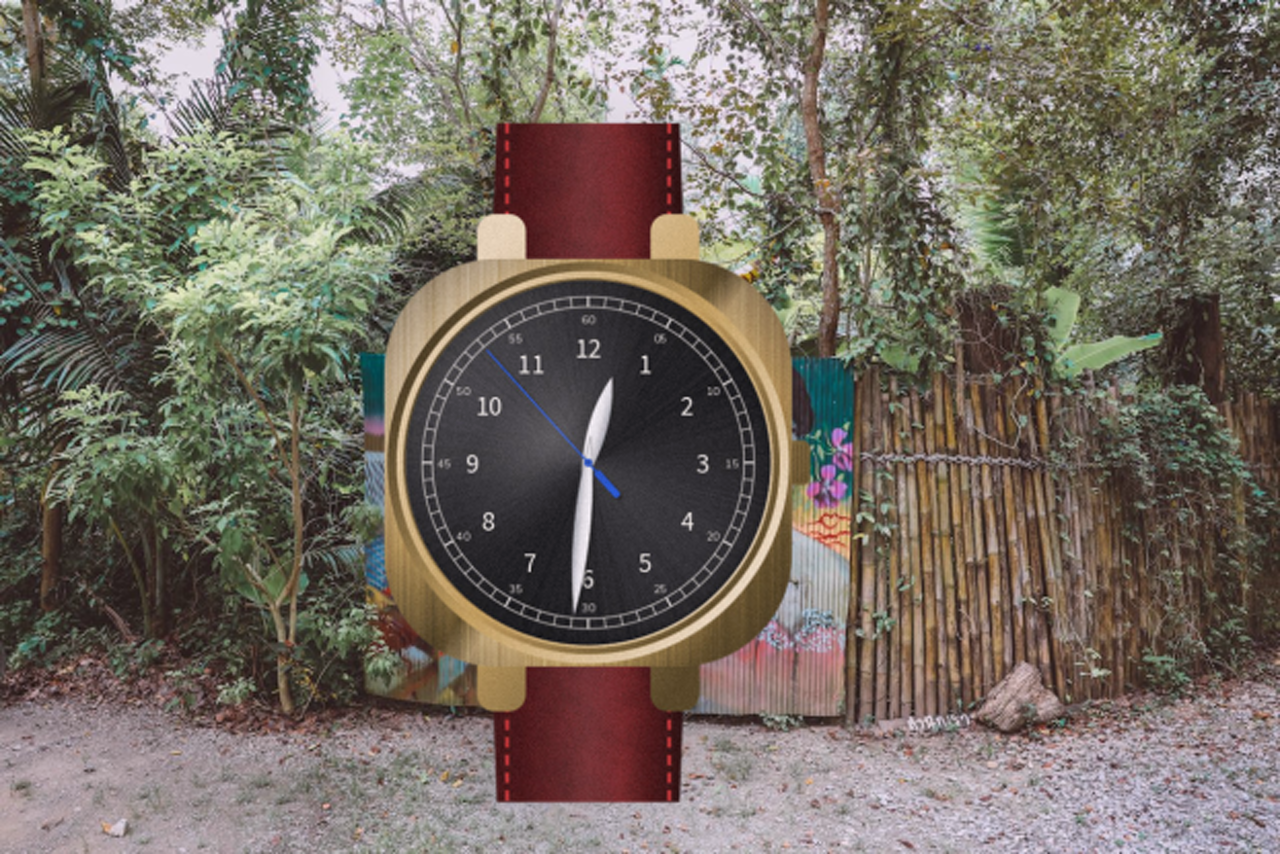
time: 12:30:53
